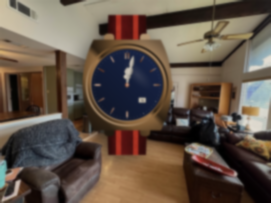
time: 12:02
